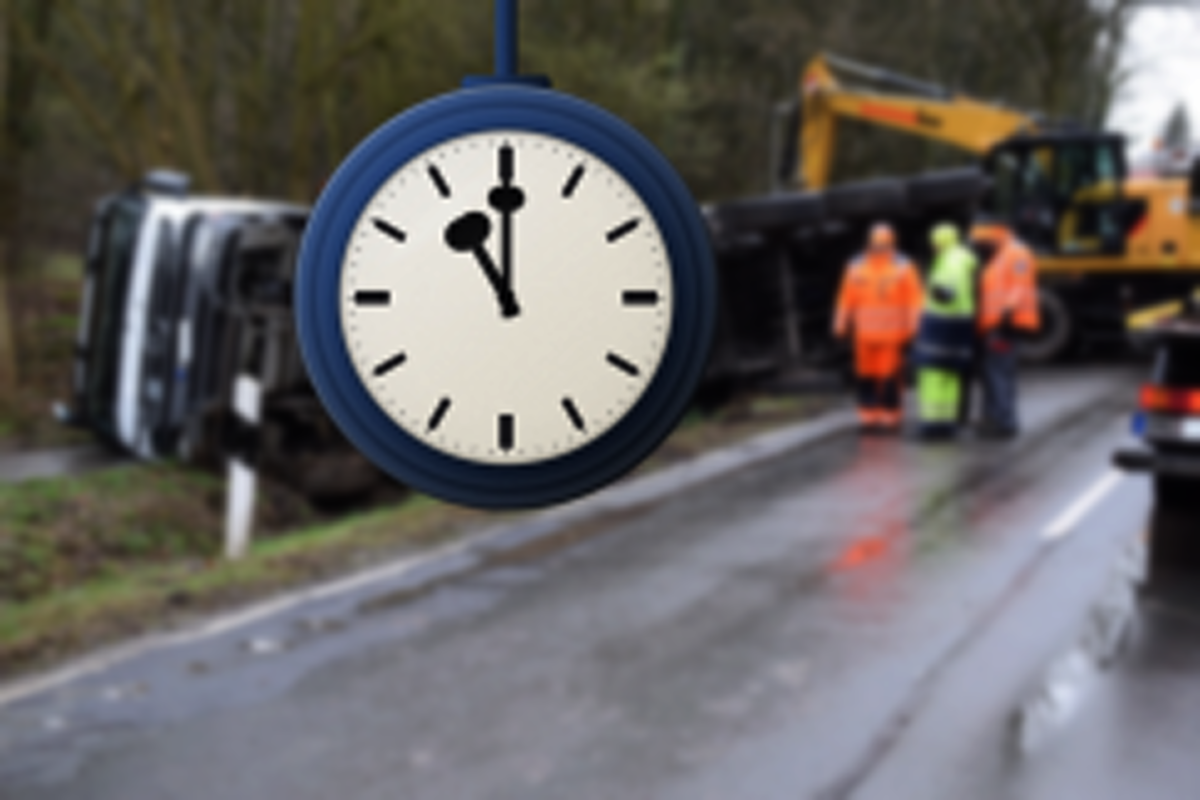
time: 11:00
